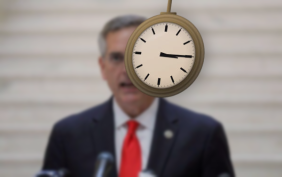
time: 3:15
